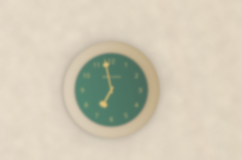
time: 6:58
